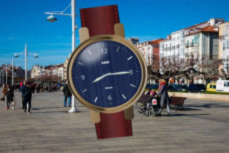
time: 8:15
